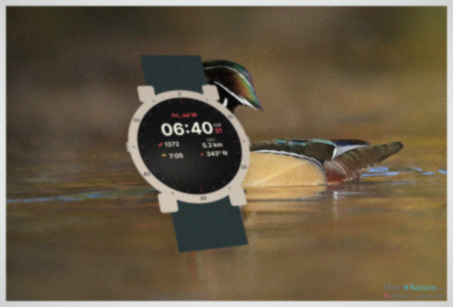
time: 6:40
